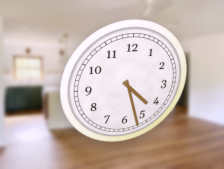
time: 4:27
